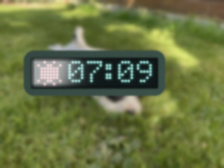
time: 7:09
